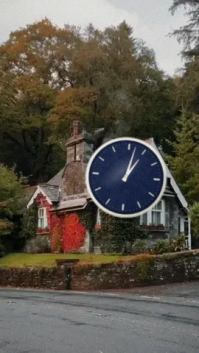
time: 1:02
